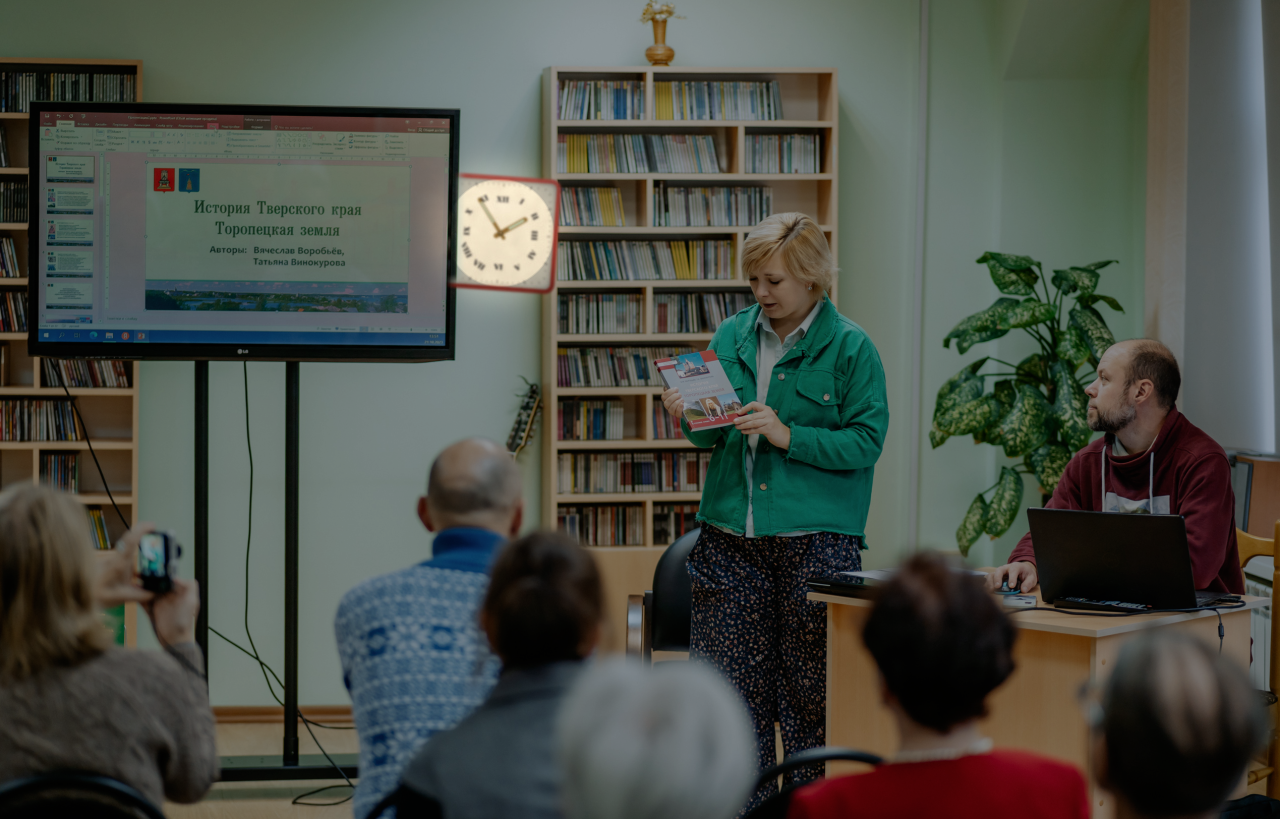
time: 1:54
